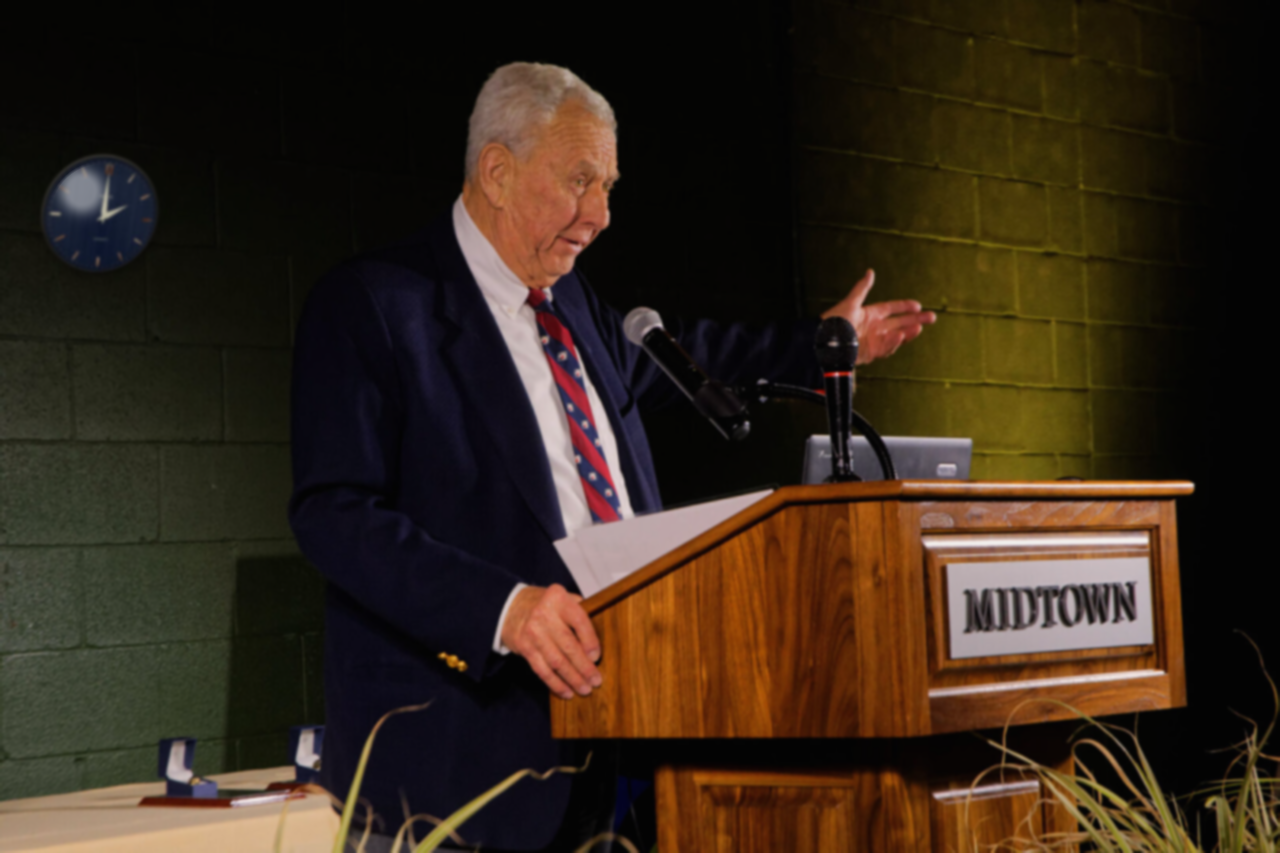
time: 2:00
